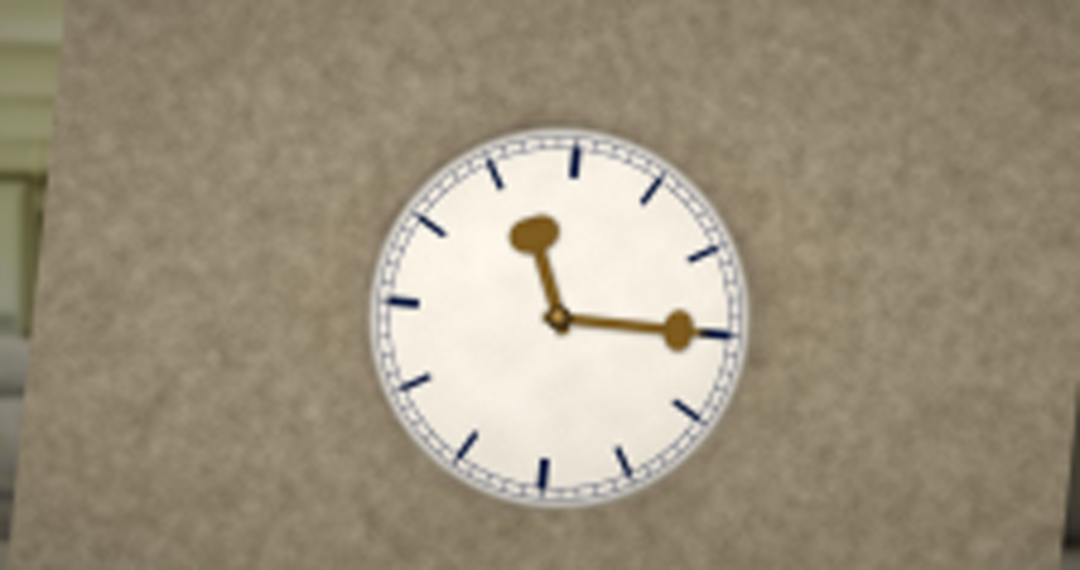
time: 11:15
